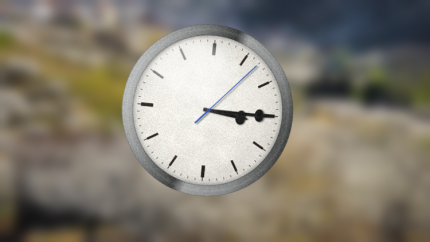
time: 3:15:07
